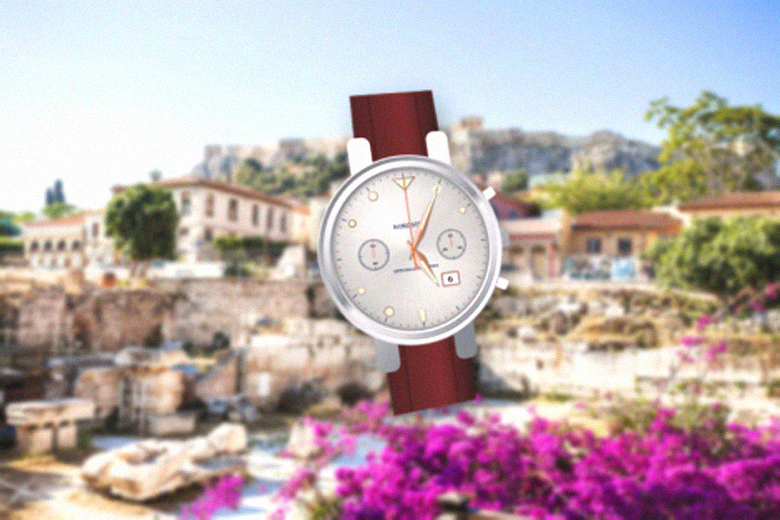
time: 5:05
